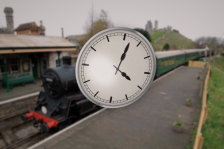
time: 4:02
